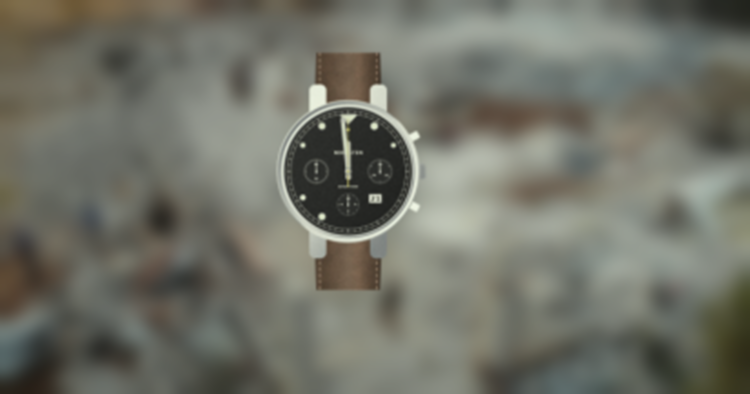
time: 11:59
